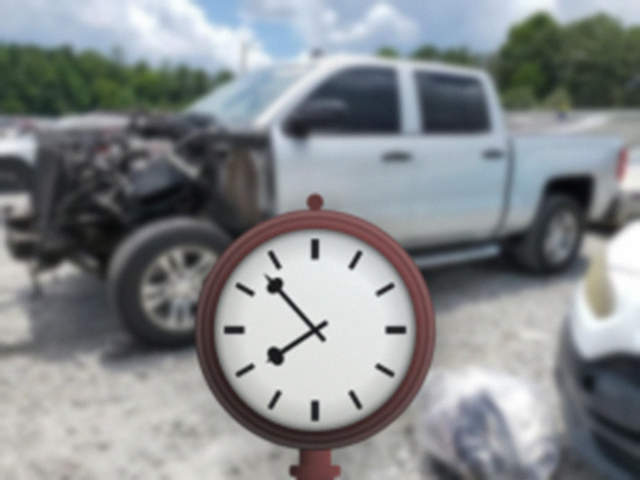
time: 7:53
